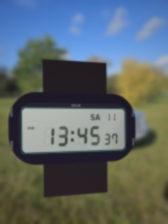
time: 13:45:37
